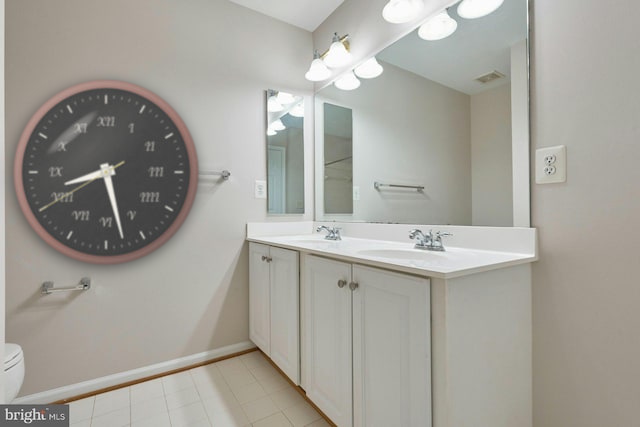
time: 8:27:40
